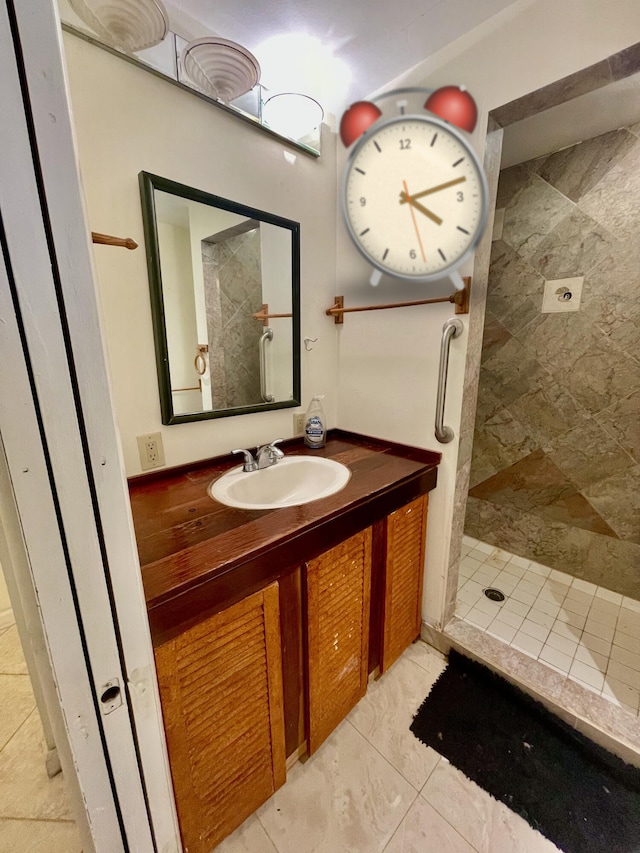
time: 4:12:28
